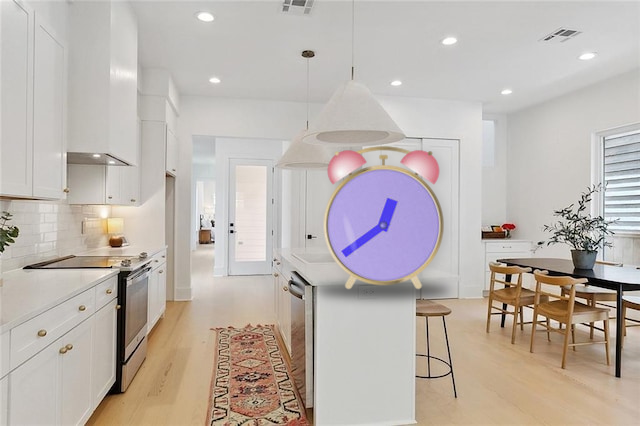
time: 12:39
